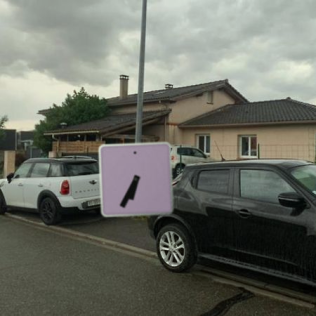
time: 6:35
